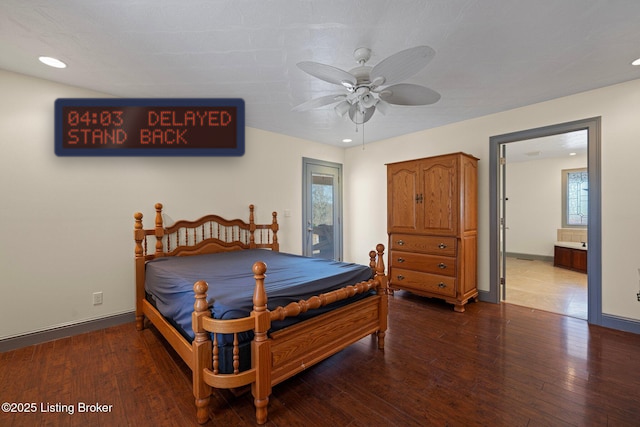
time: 4:03
